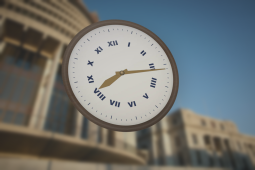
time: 8:16
